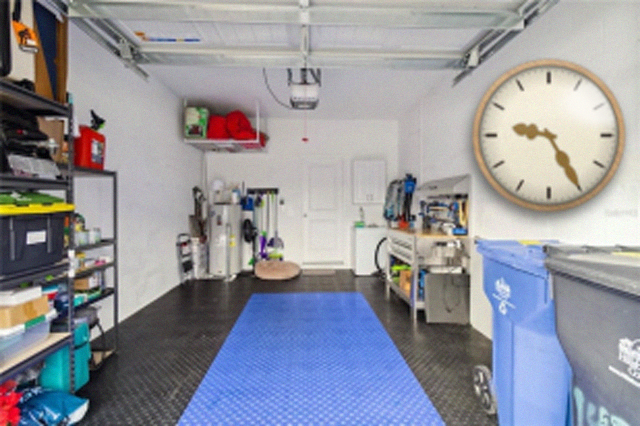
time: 9:25
